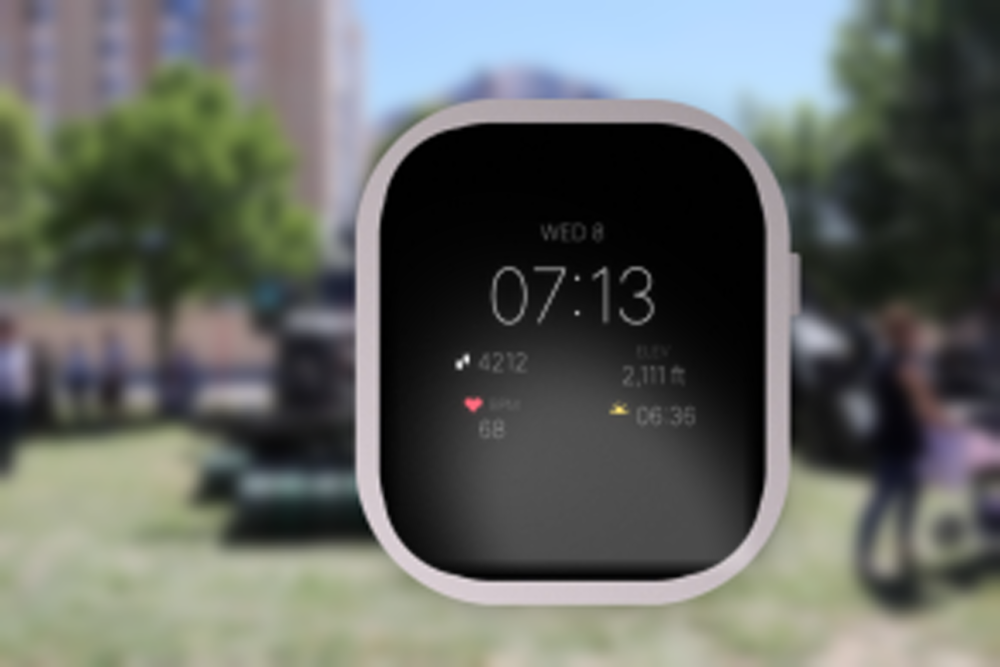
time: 7:13
